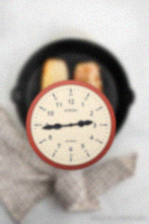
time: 2:44
